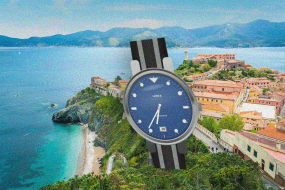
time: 6:36
